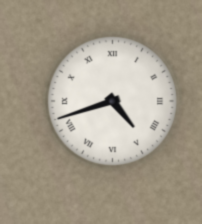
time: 4:42
